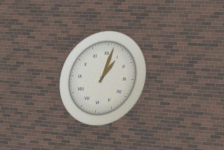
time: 1:02
